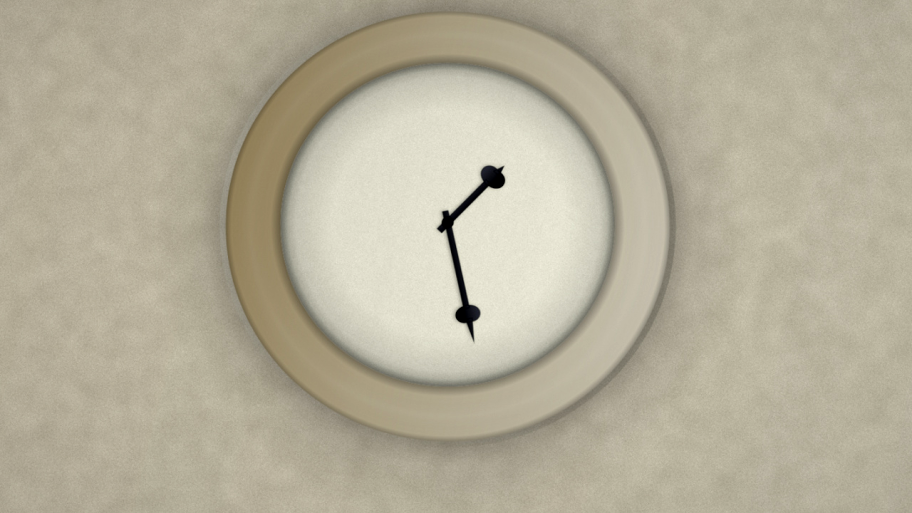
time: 1:28
